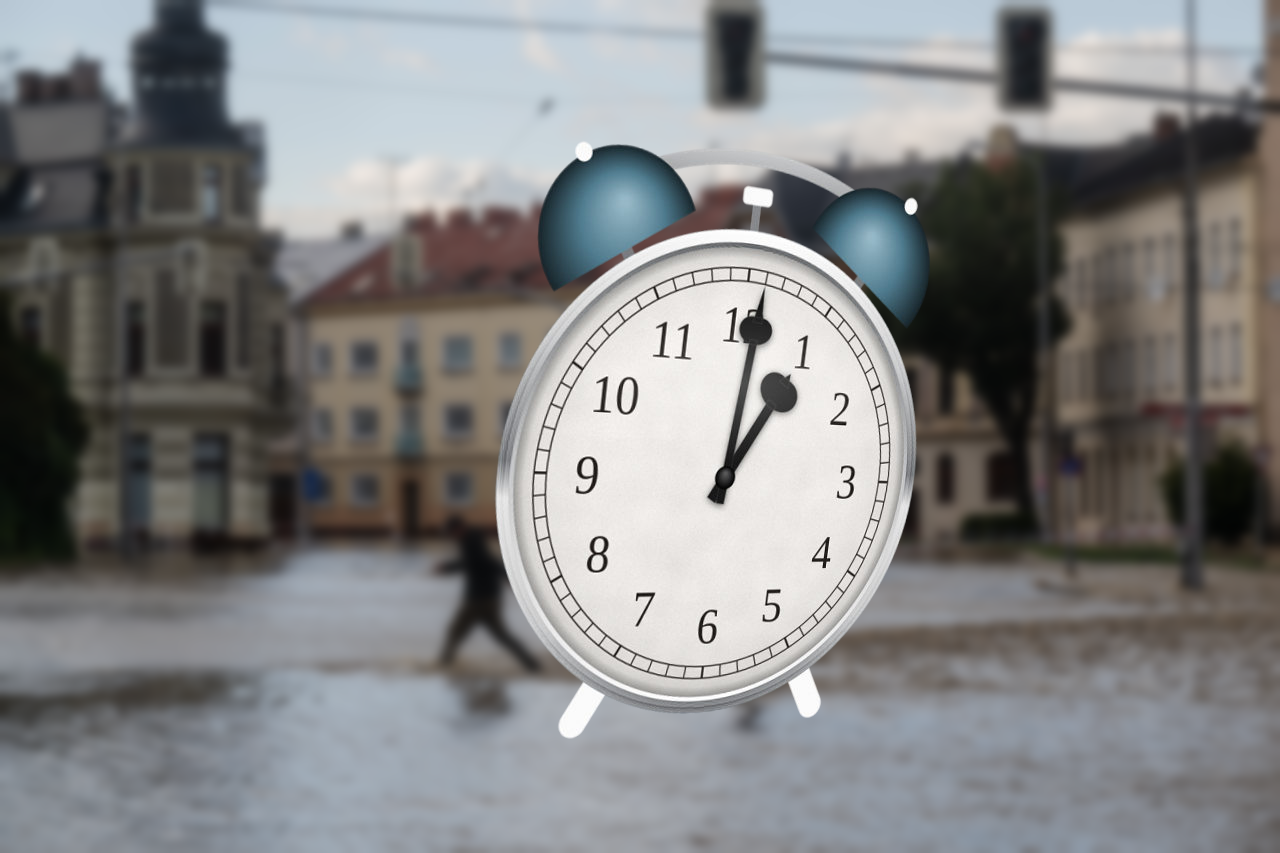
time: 1:01
